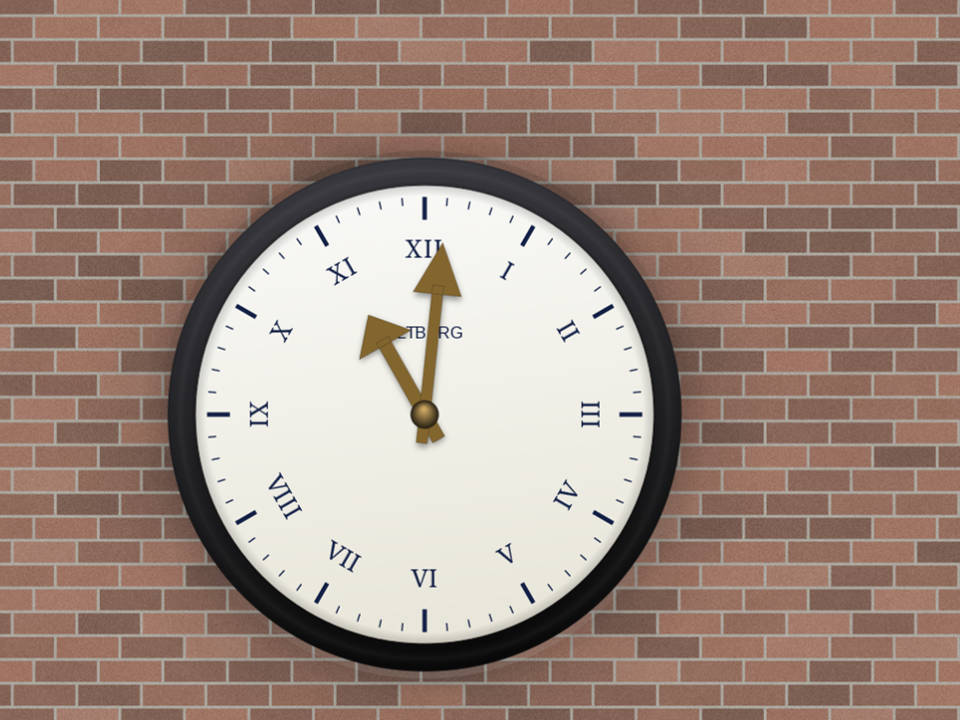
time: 11:01
